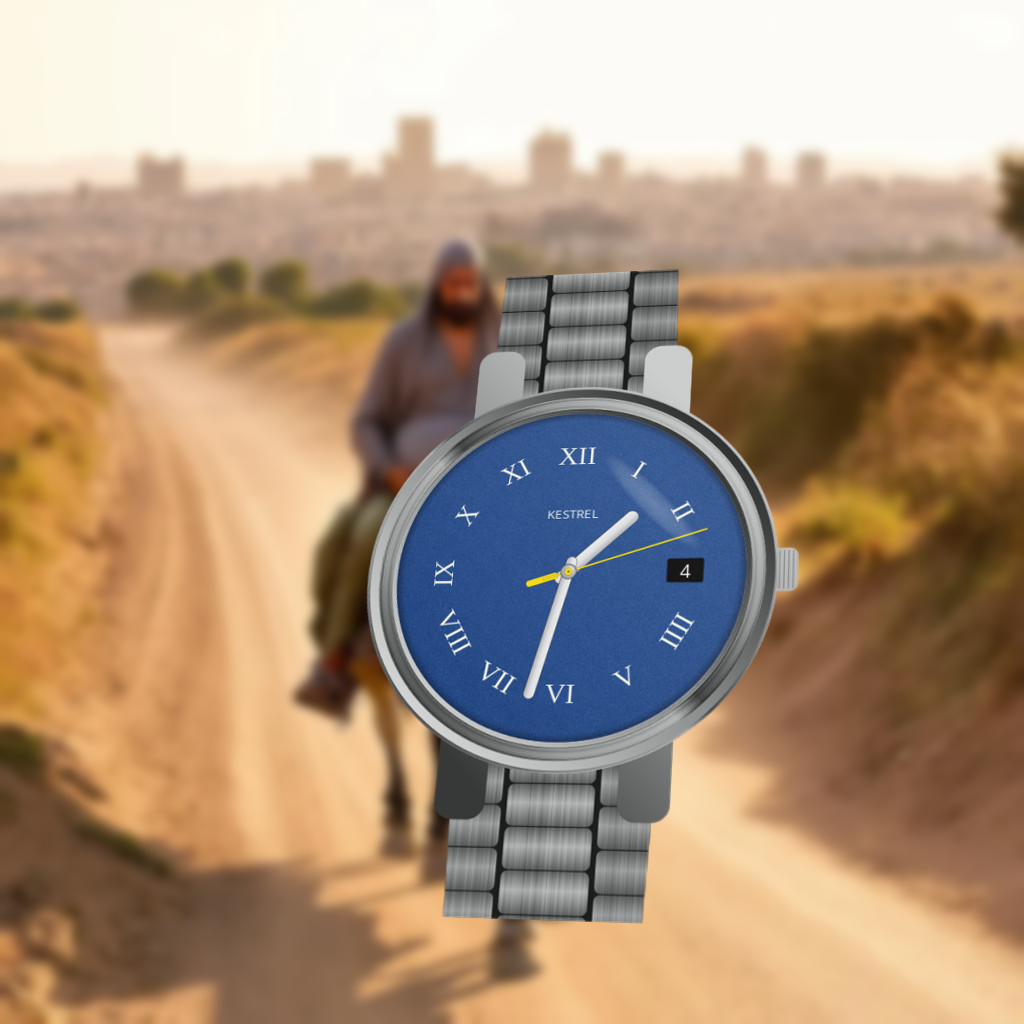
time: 1:32:12
